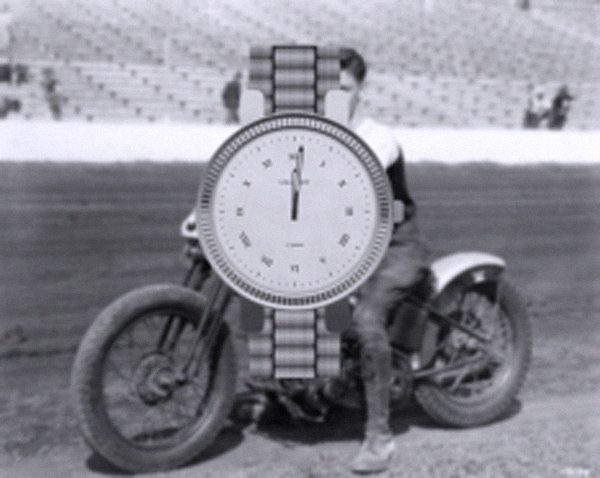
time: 12:01
